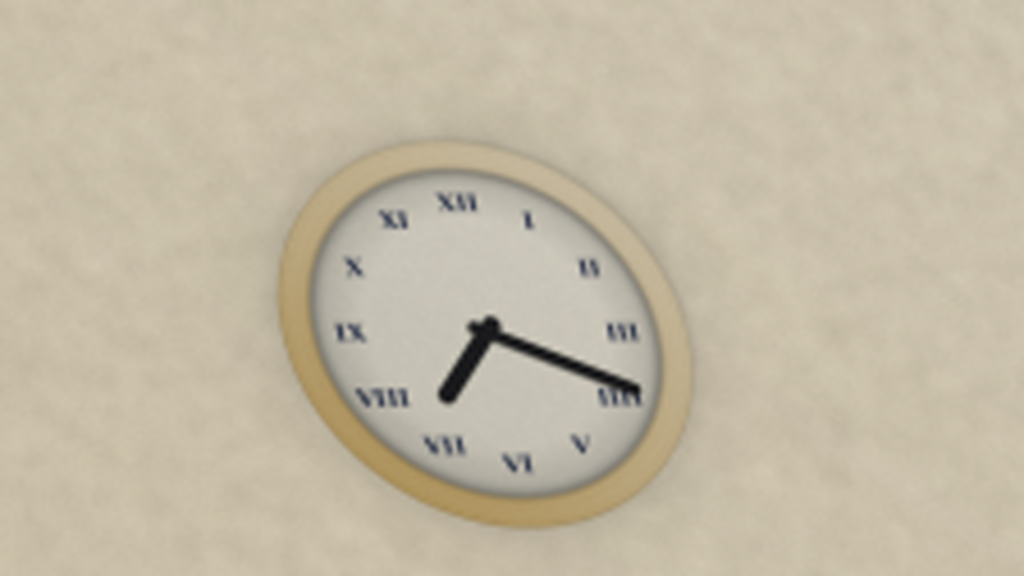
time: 7:19
